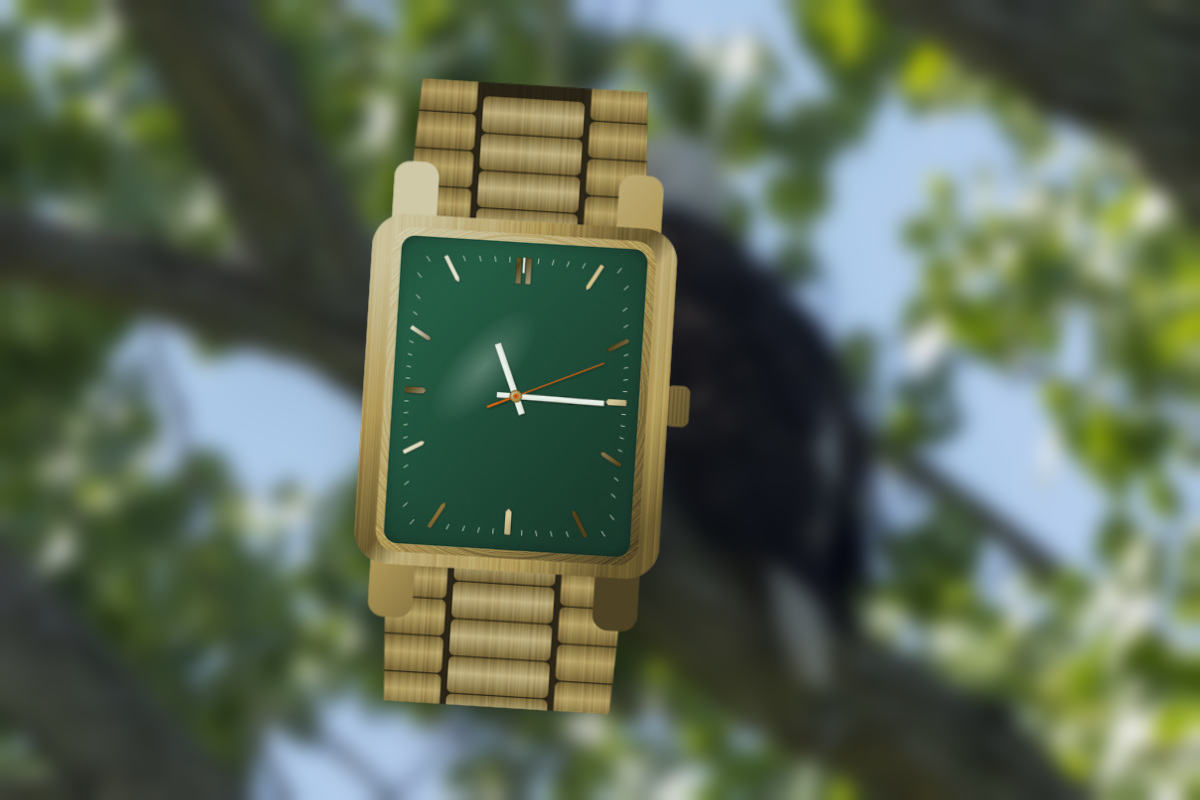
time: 11:15:11
